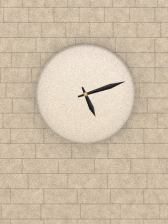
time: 5:12
